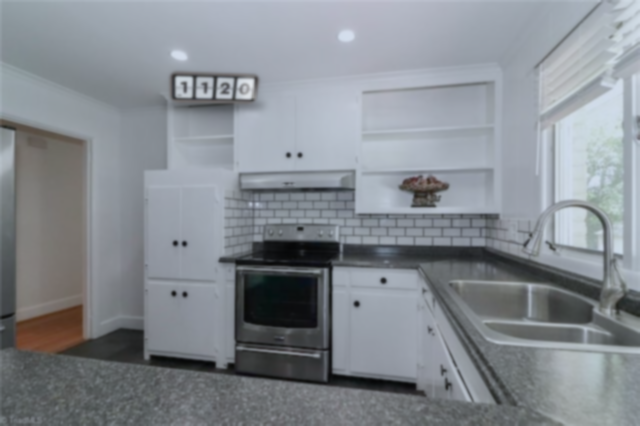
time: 11:20
